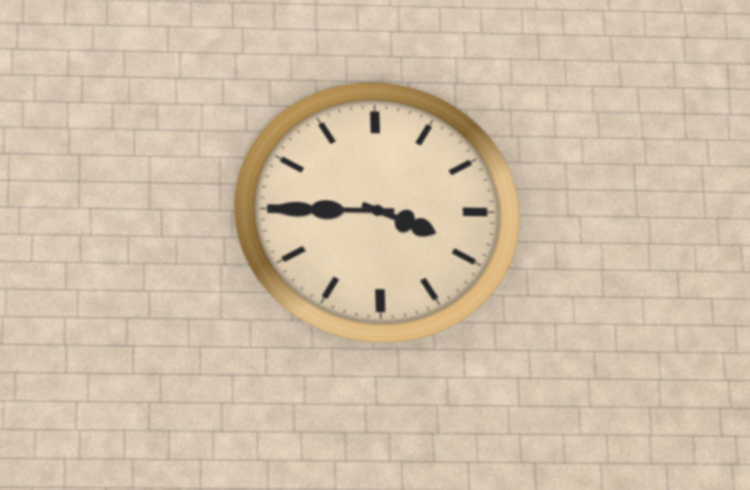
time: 3:45
